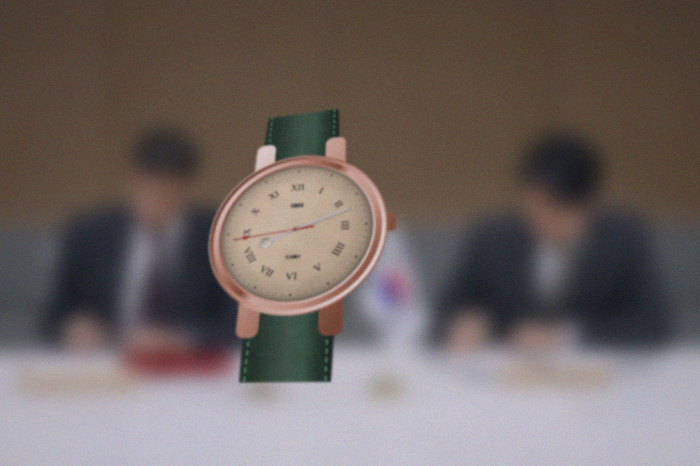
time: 8:11:44
